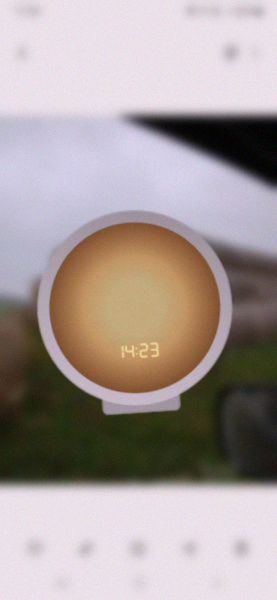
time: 14:23
